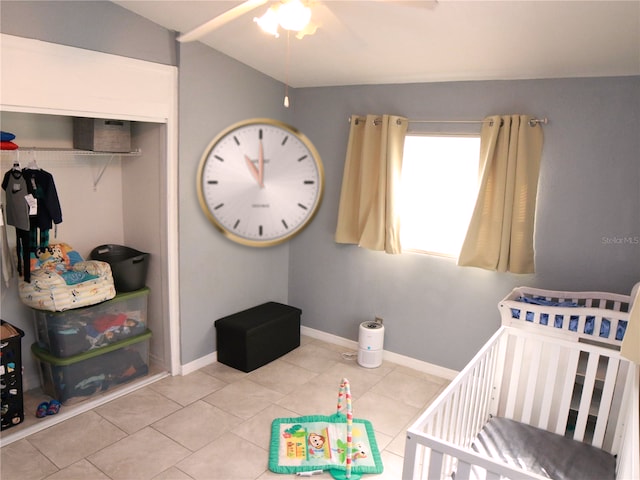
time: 11:00
